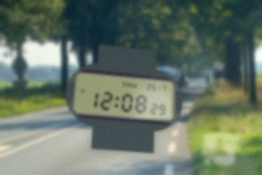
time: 12:08
